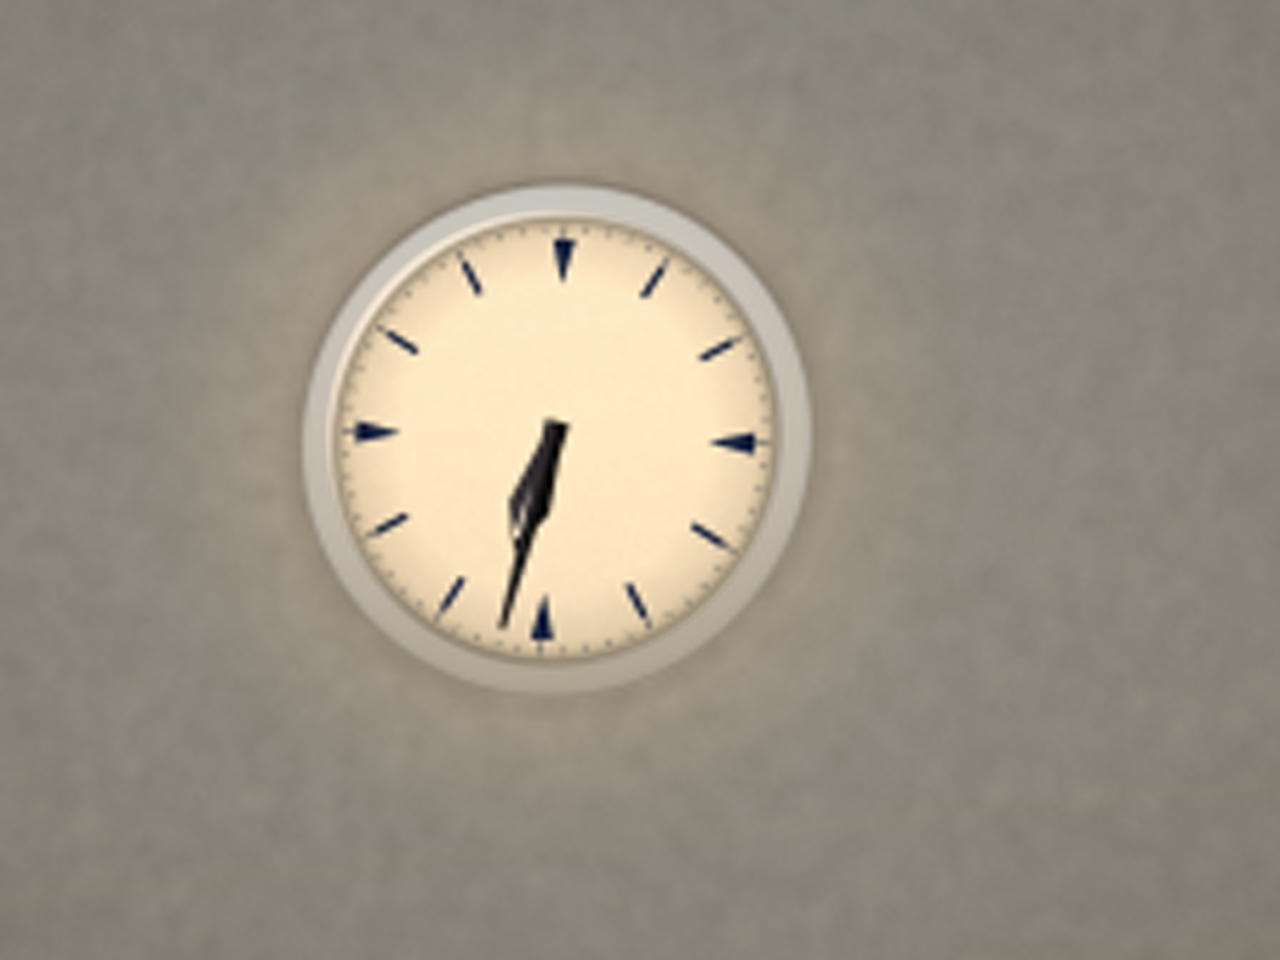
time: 6:32
